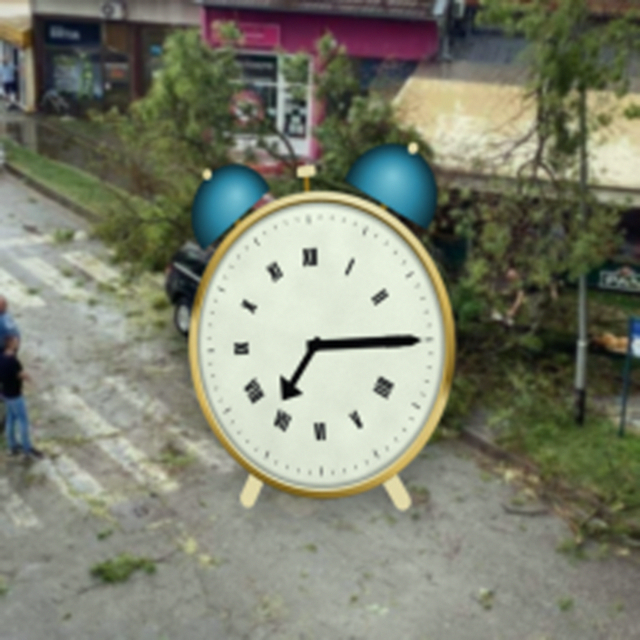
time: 7:15
